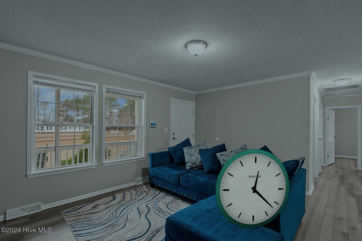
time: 12:22
